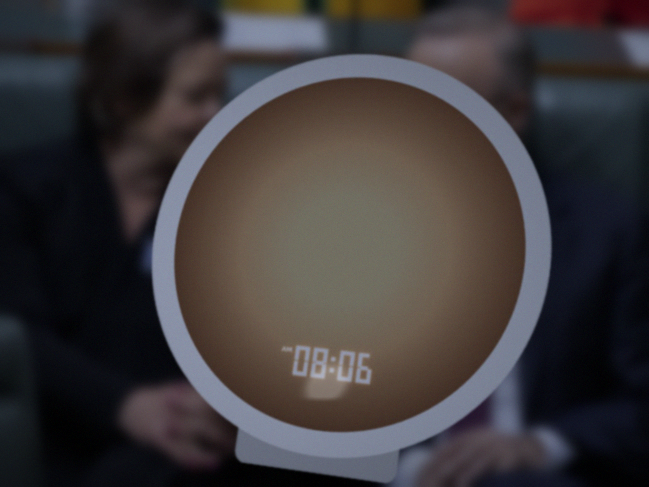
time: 8:06
